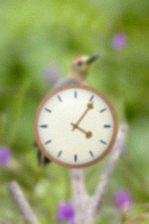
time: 4:06
